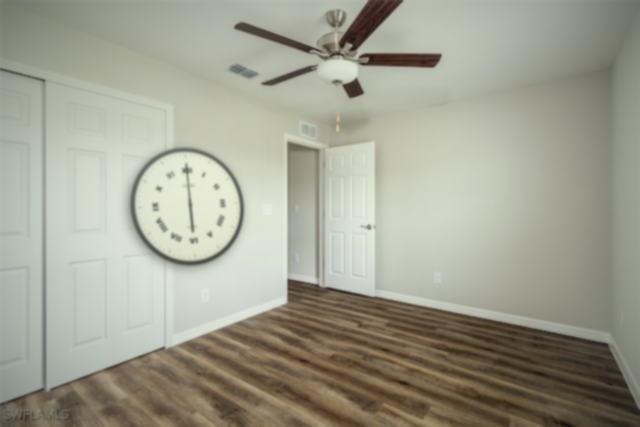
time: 6:00
